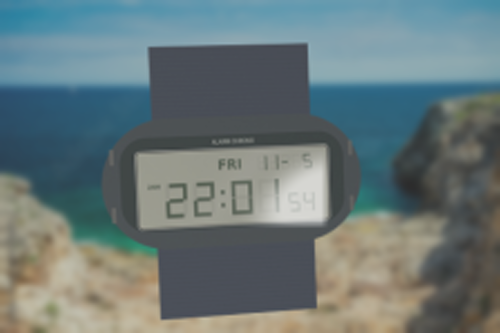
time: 22:01:54
